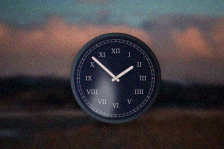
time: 1:52
